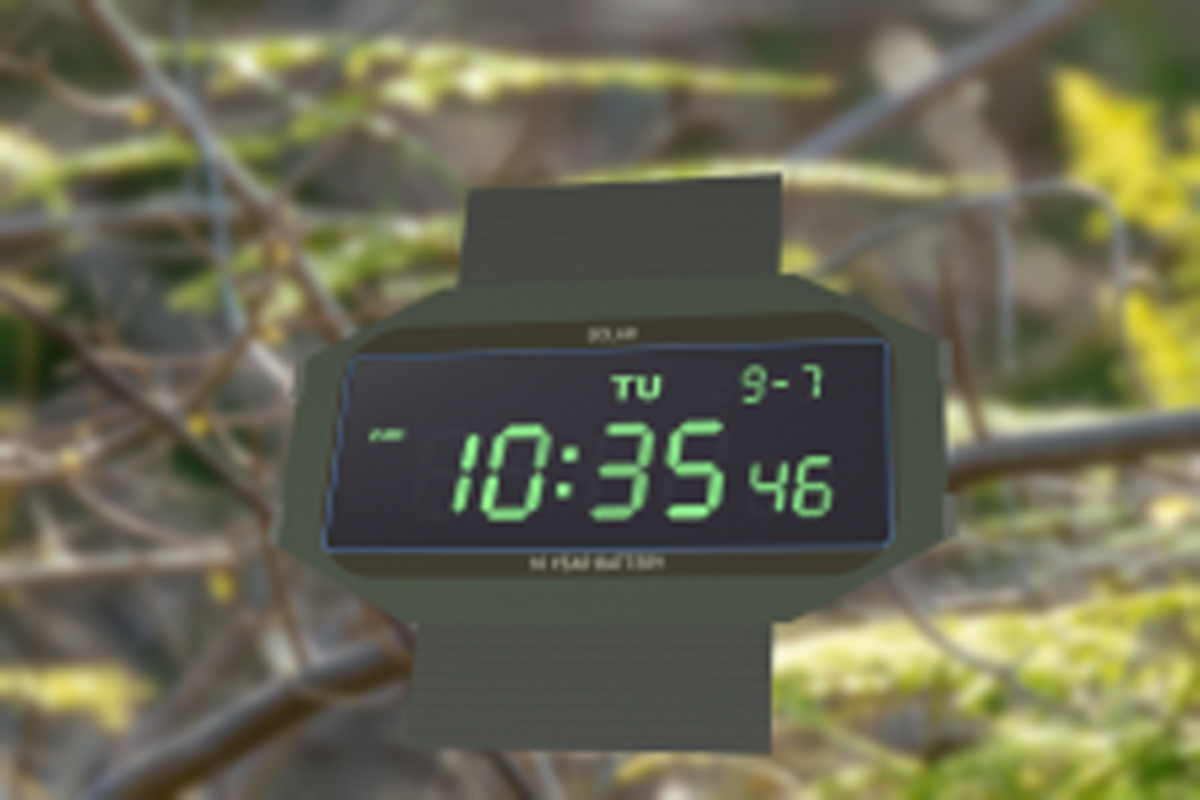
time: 10:35:46
